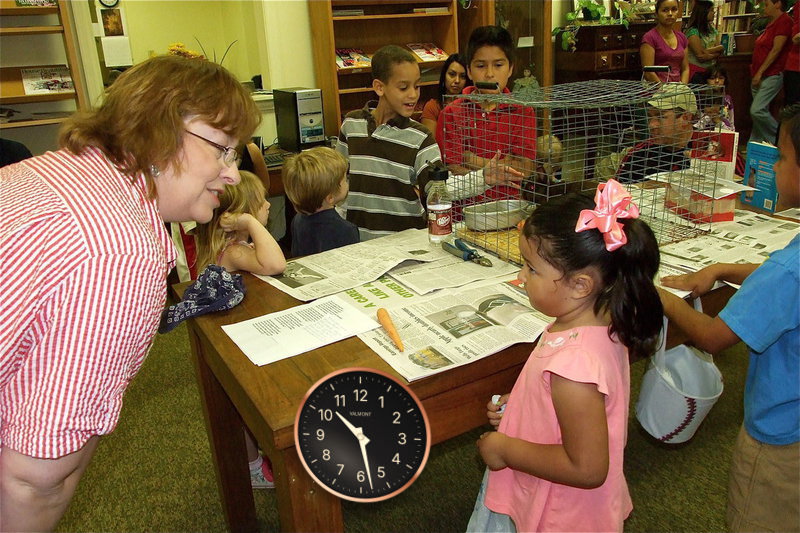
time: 10:28
